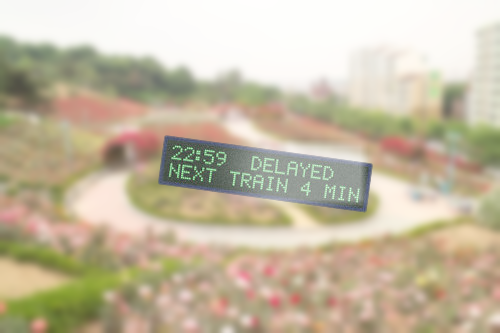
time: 22:59
